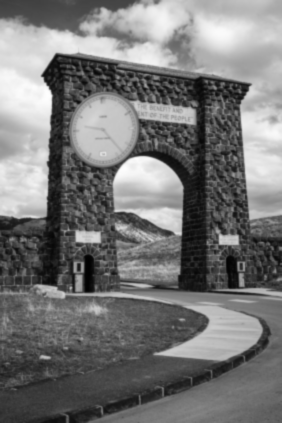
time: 9:23
